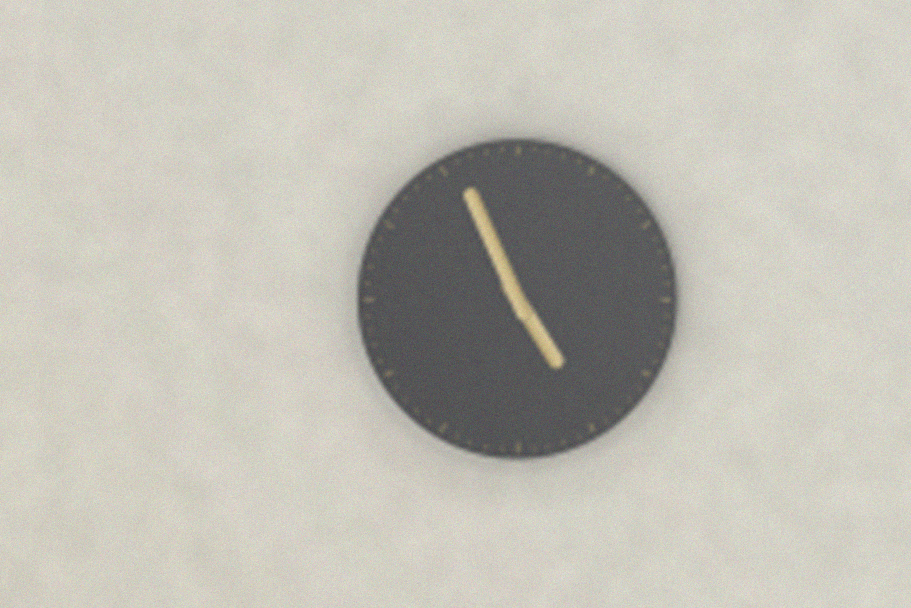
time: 4:56
